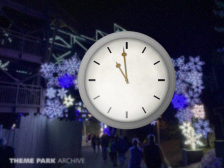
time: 10:59
